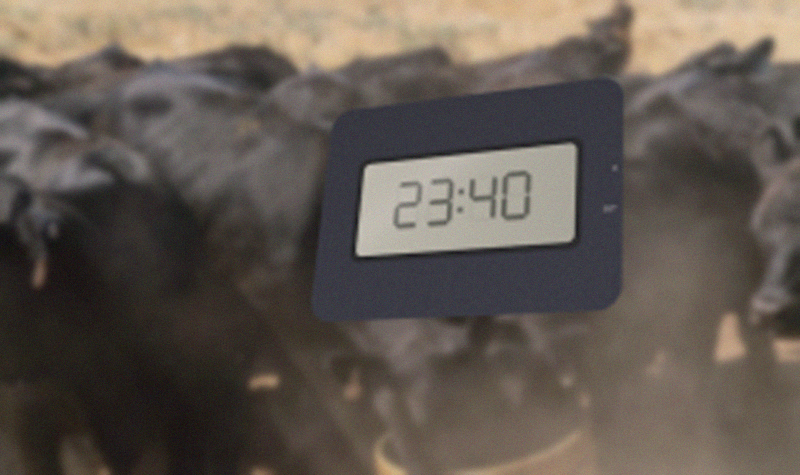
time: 23:40
